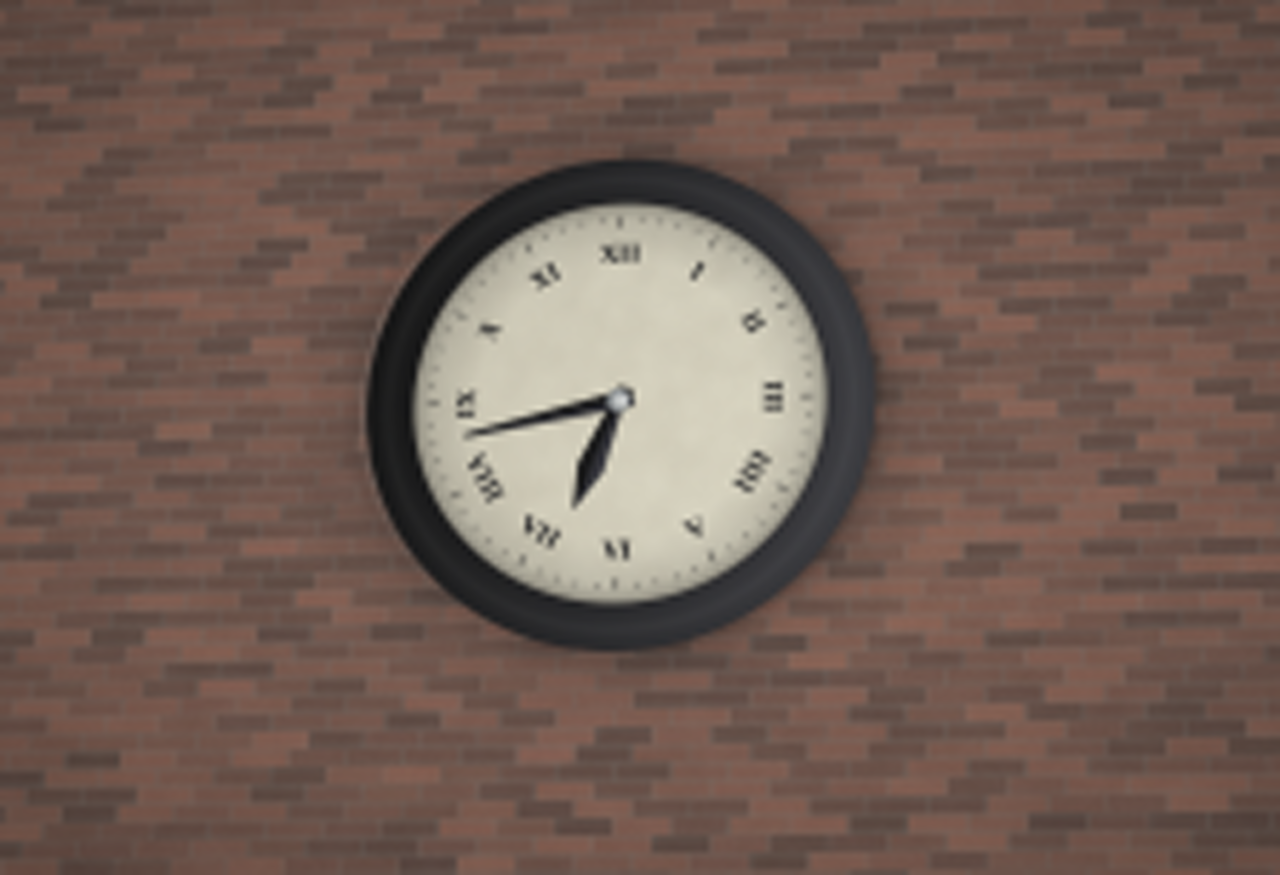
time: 6:43
